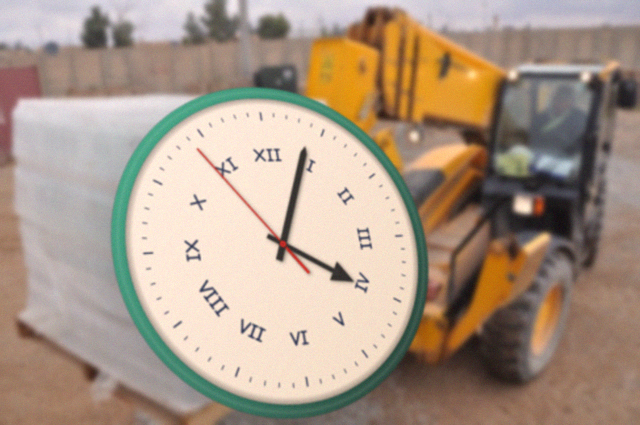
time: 4:03:54
